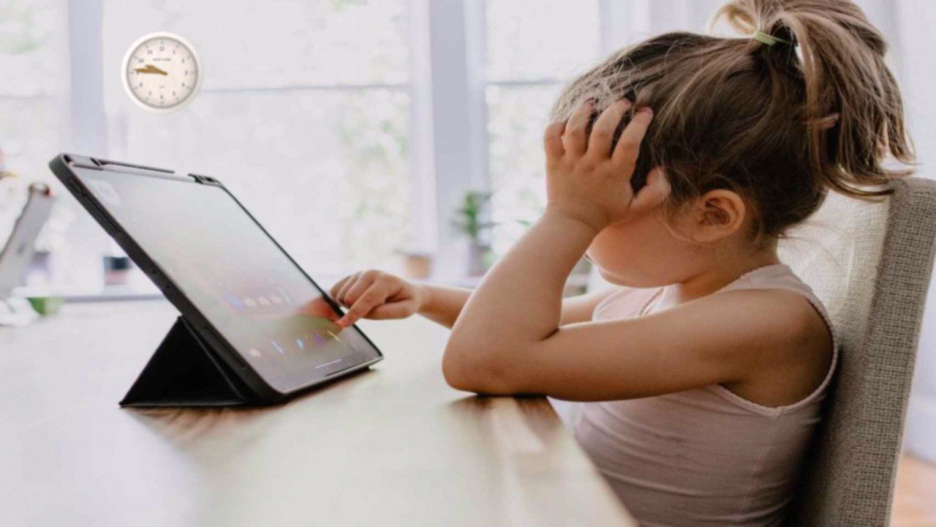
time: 9:46
